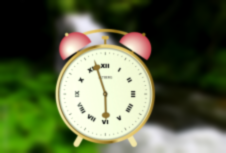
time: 5:57
